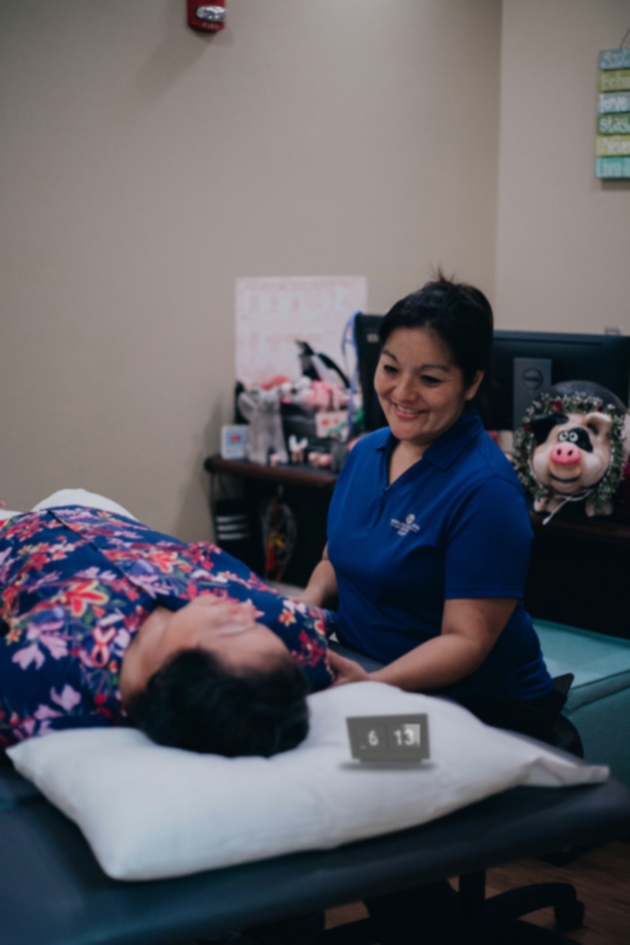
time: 6:13
